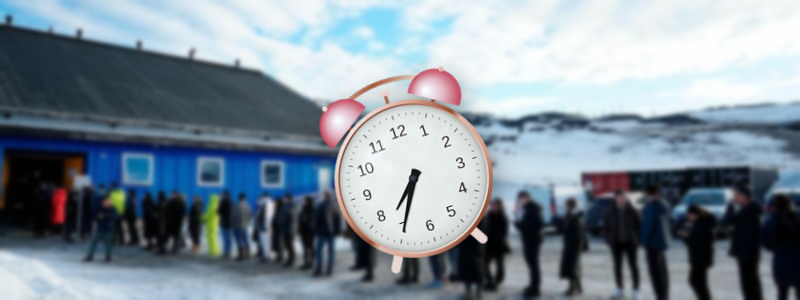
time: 7:35
